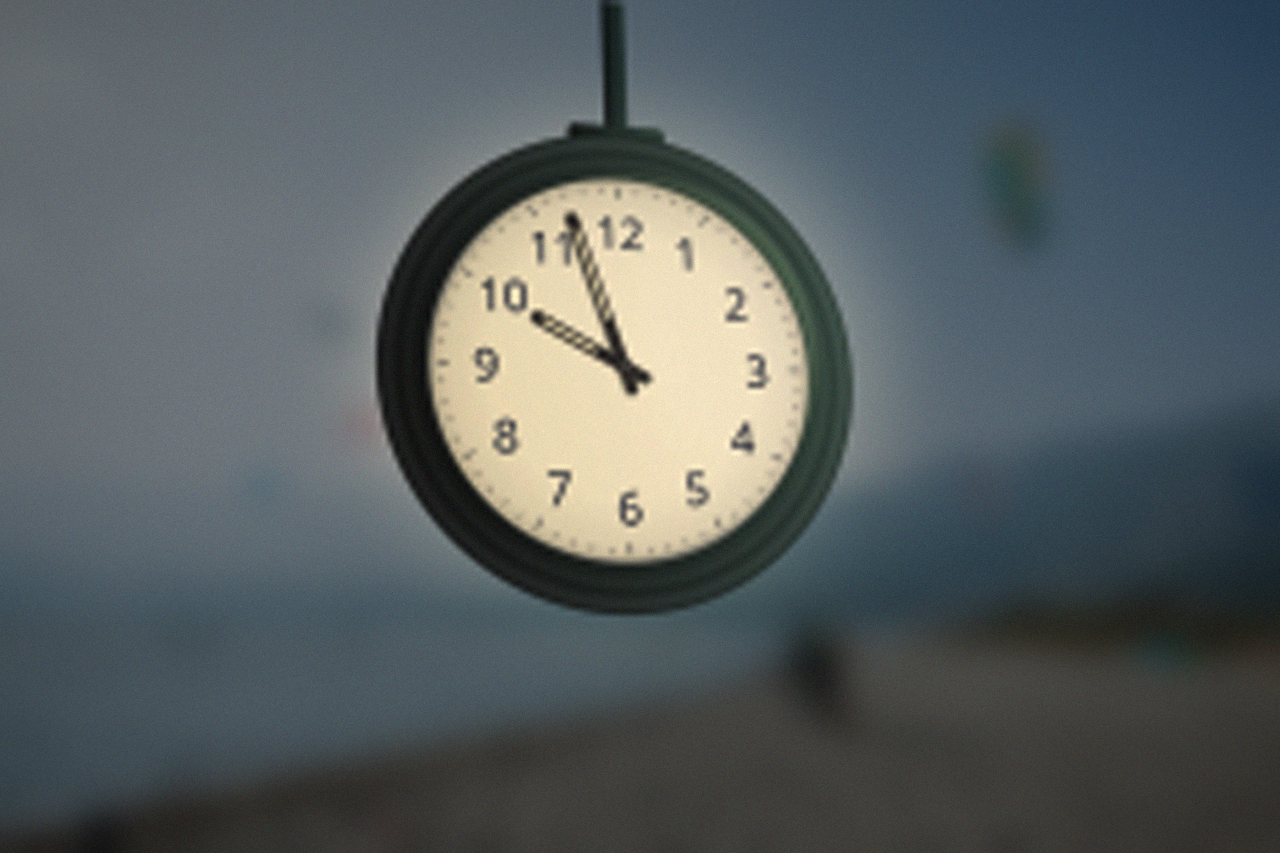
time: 9:57
